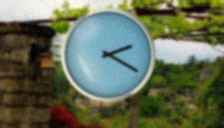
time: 2:20
